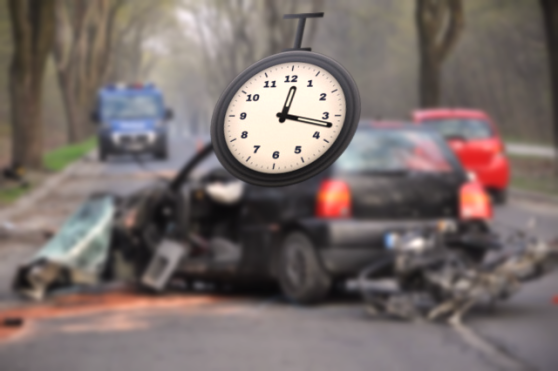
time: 12:17
